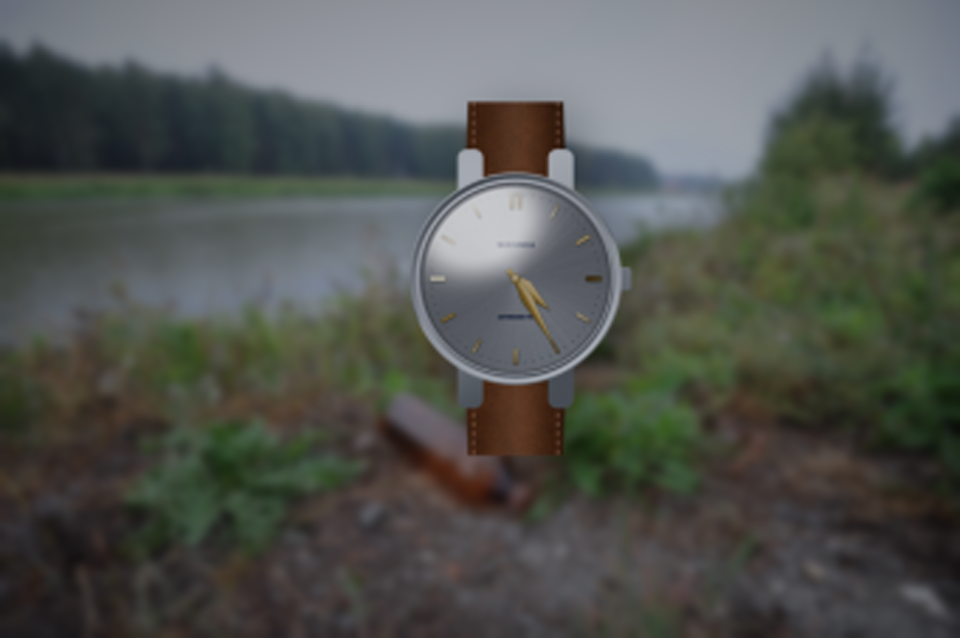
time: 4:25
